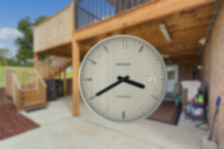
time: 3:40
